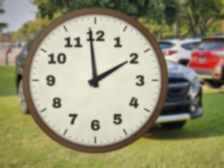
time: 1:59
